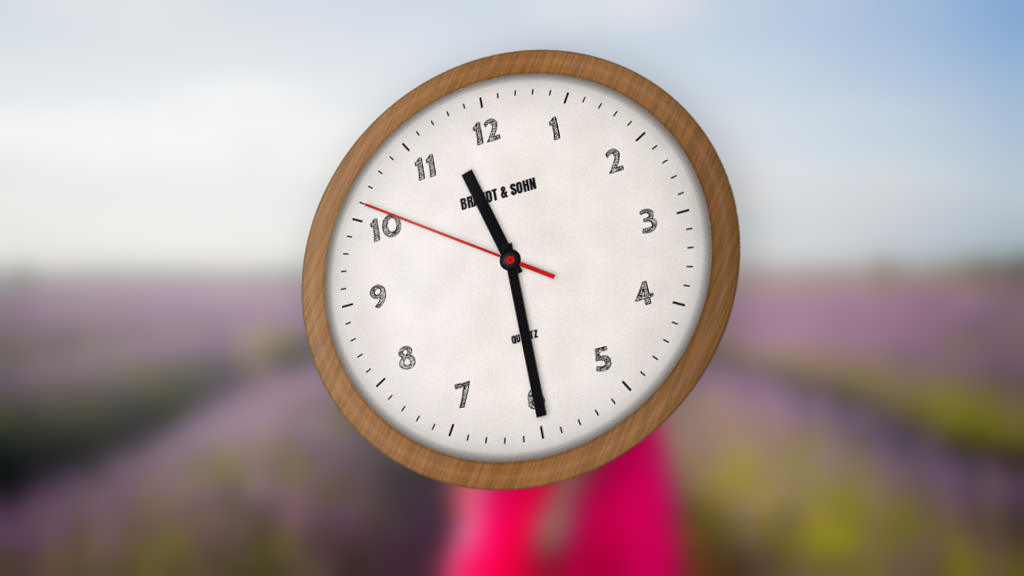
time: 11:29:51
